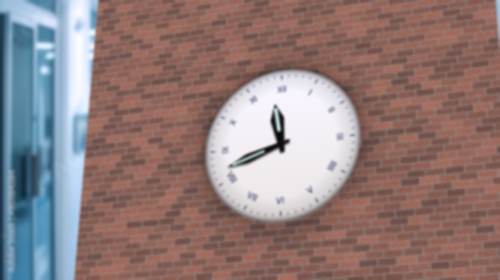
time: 11:42
